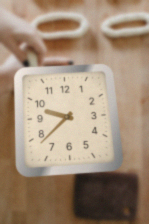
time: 9:38
